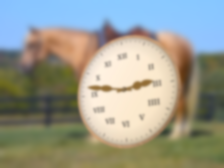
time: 2:47
